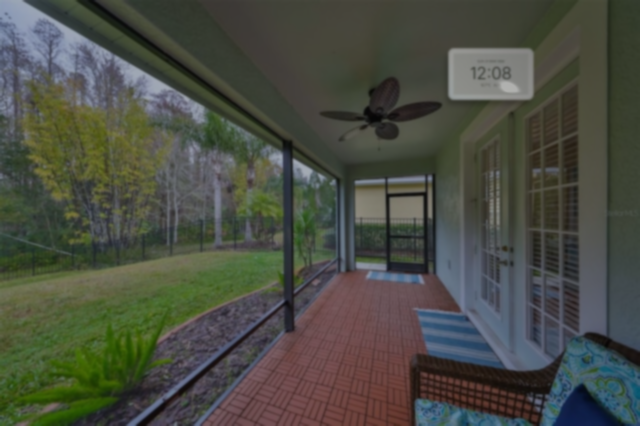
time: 12:08
